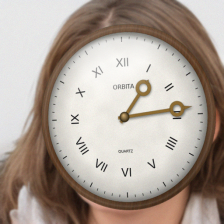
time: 1:14
